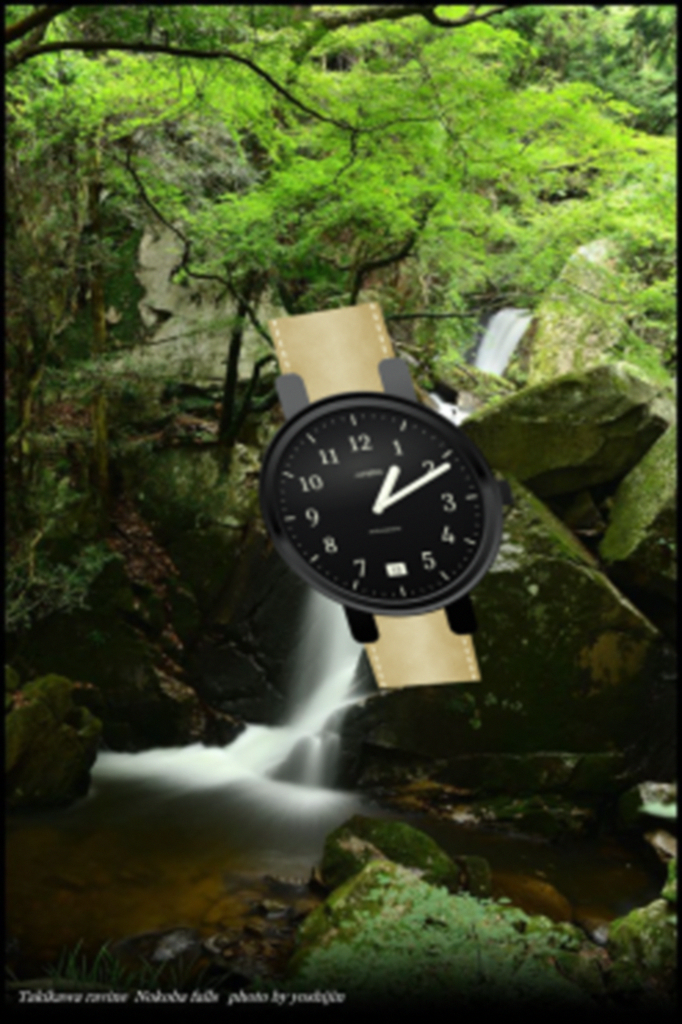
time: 1:11
